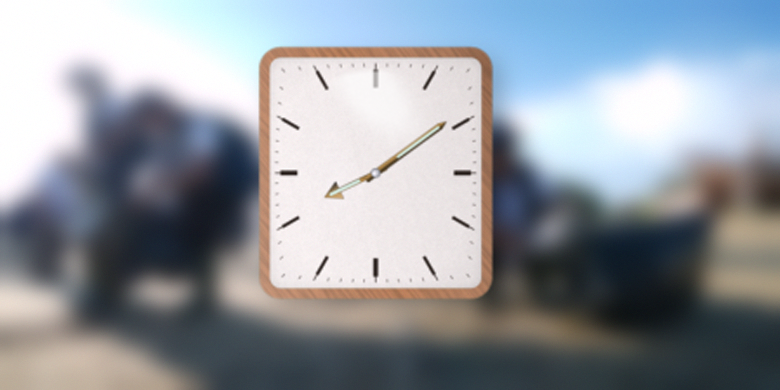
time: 8:09
